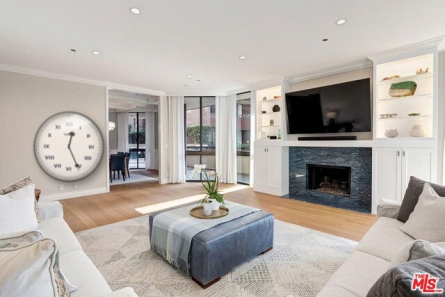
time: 12:26
